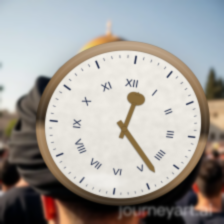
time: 12:23
